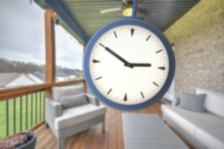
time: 2:50
